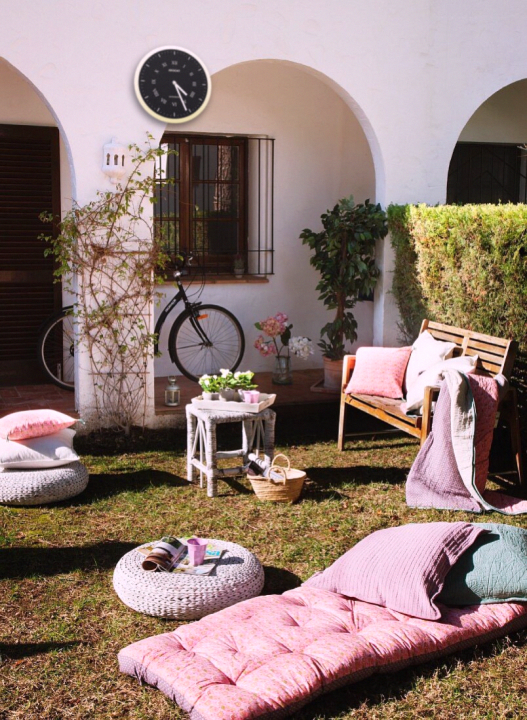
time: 4:26
